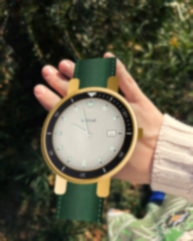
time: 9:57
